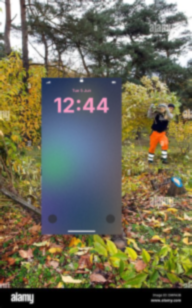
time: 12:44
